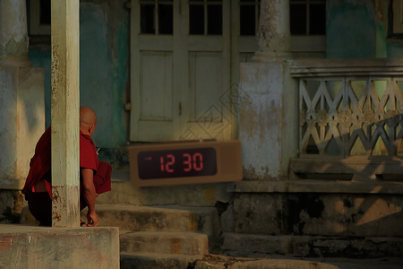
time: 12:30
